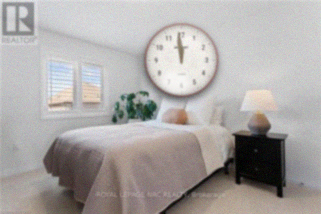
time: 11:59
